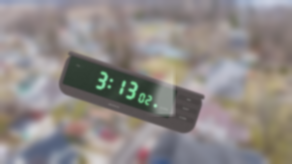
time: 3:13
